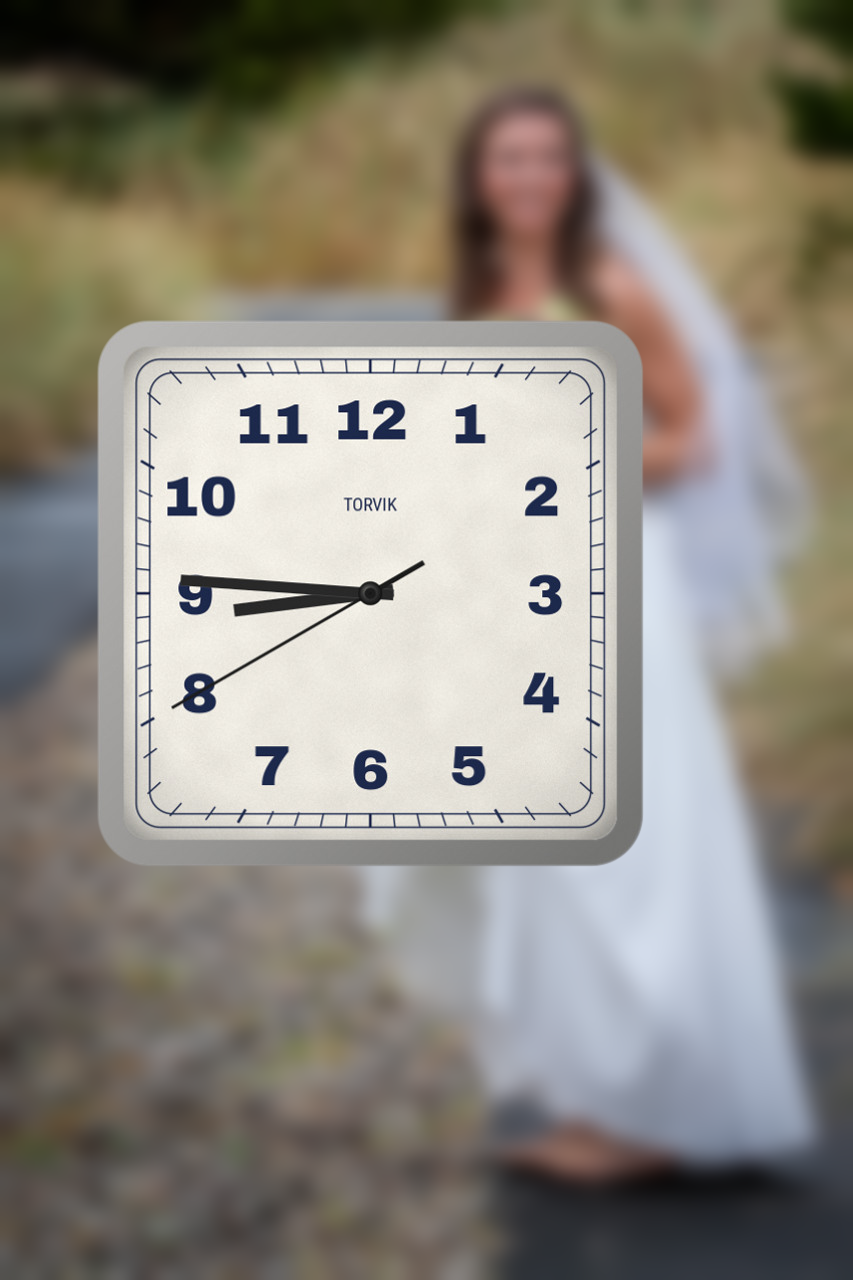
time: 8:45:40
